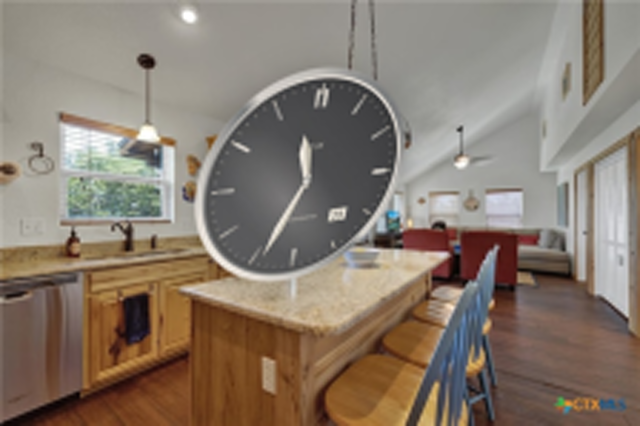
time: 11:34
